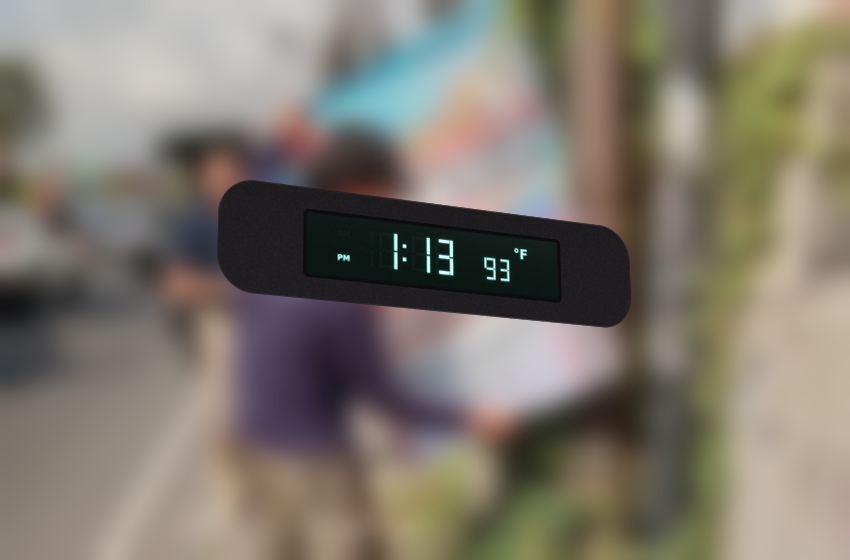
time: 1:13
